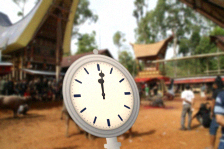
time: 12:01
